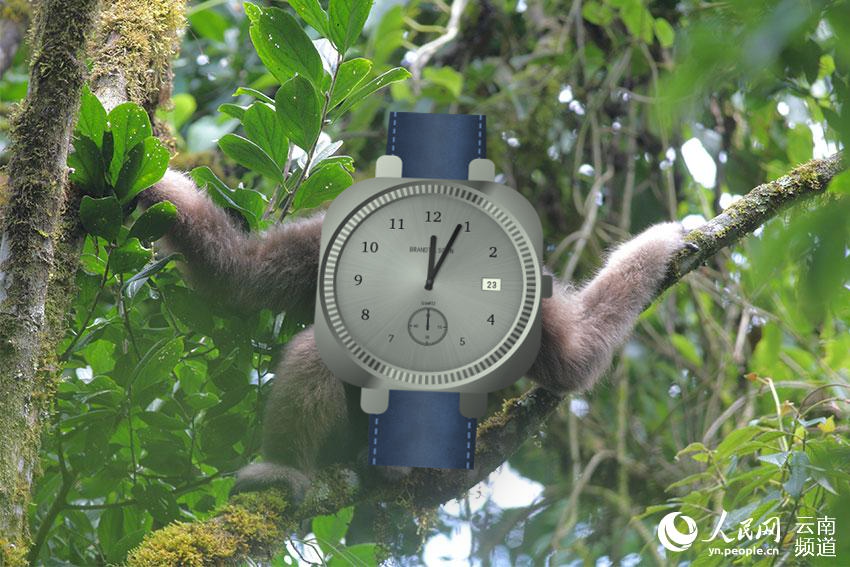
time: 12:04
